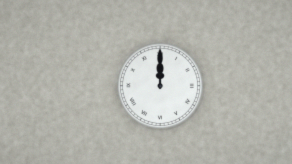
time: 12:00
